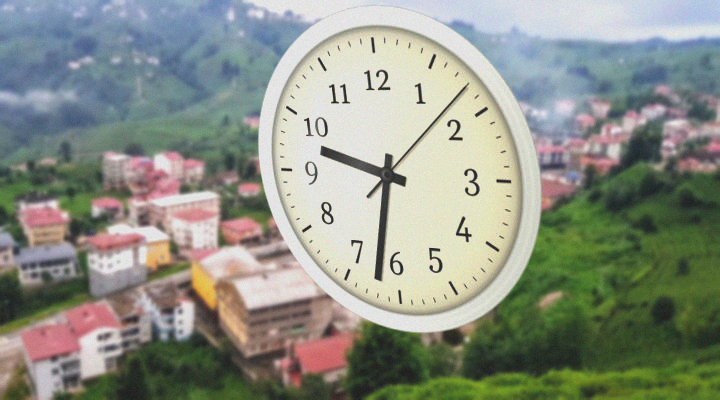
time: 9:32:08
